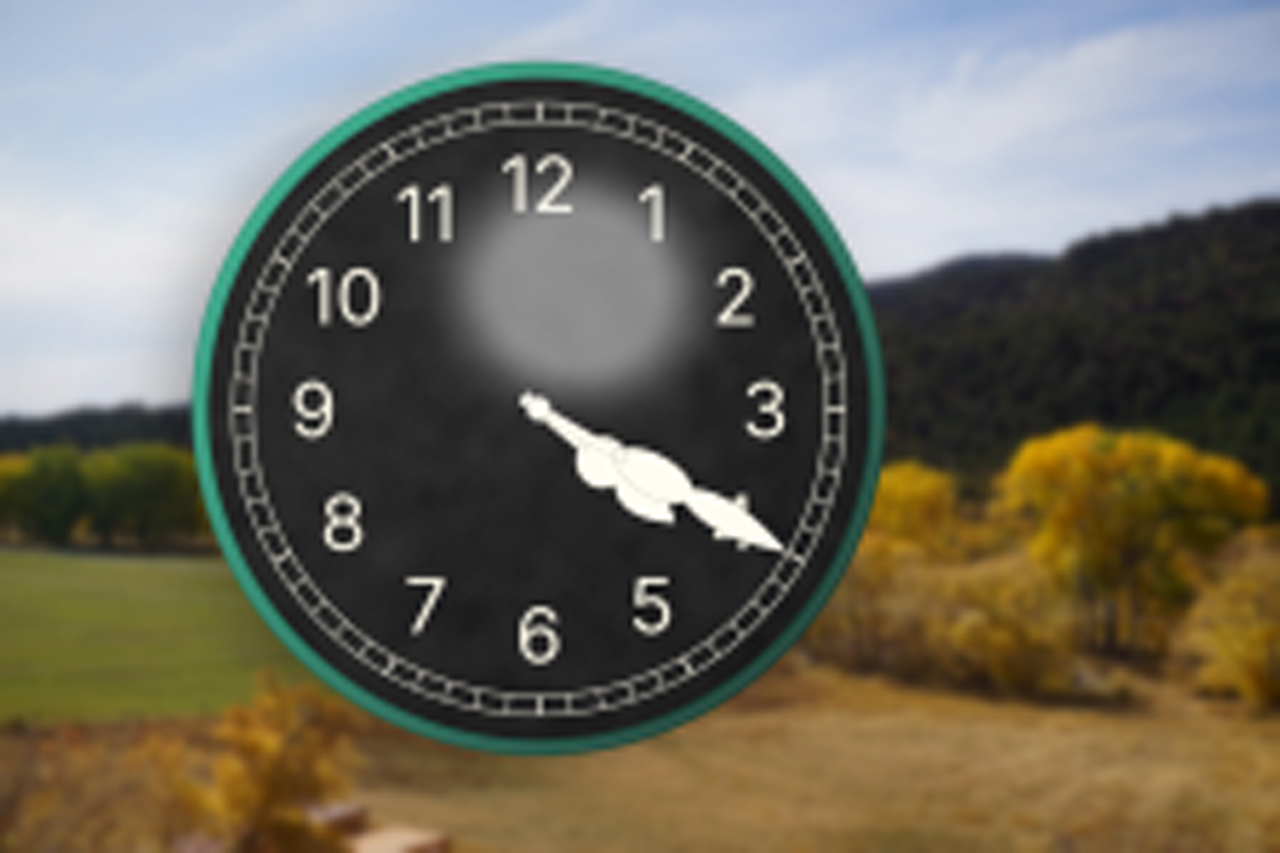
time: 4:20
